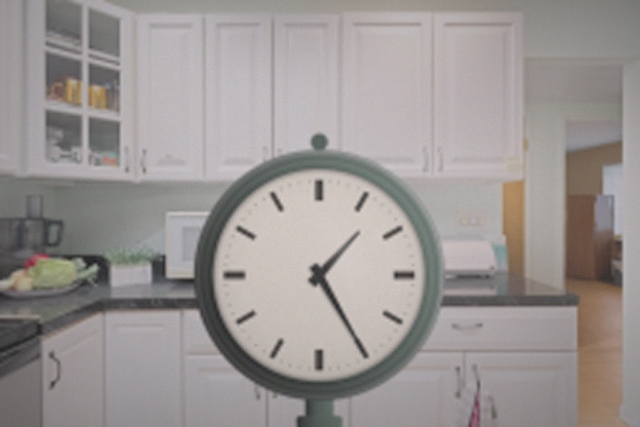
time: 1:25
